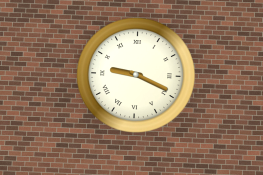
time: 9:19
